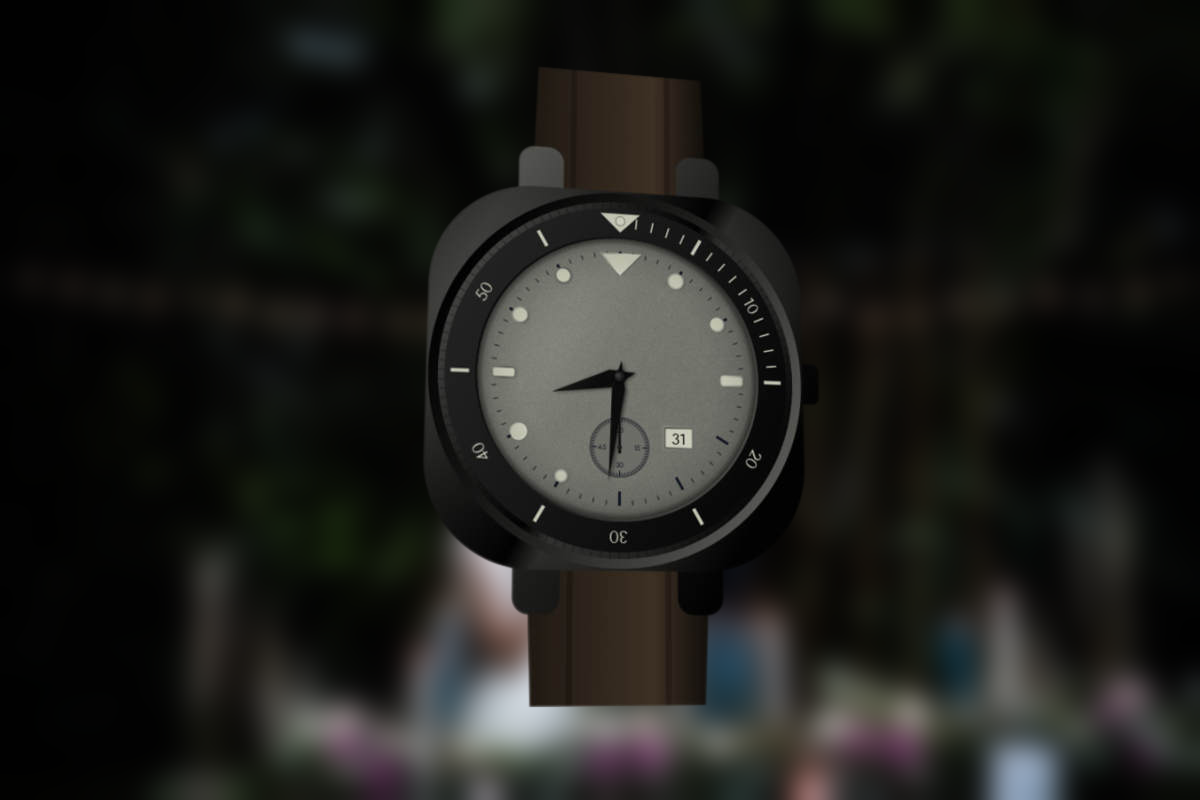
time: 8:31
